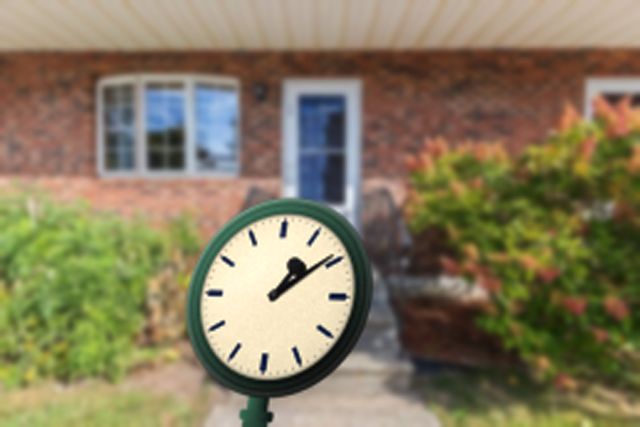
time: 1:09
